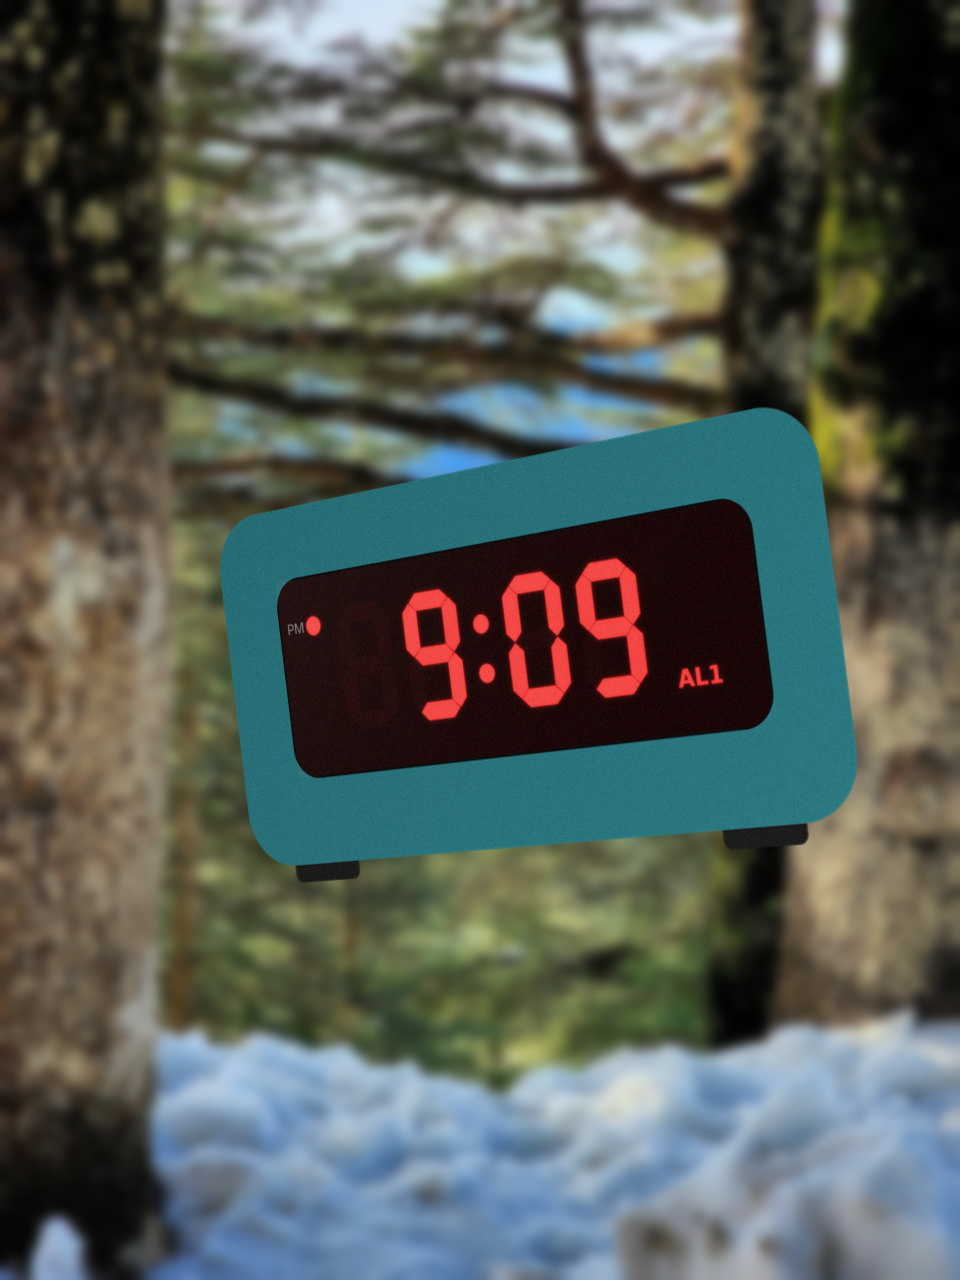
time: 9:09
